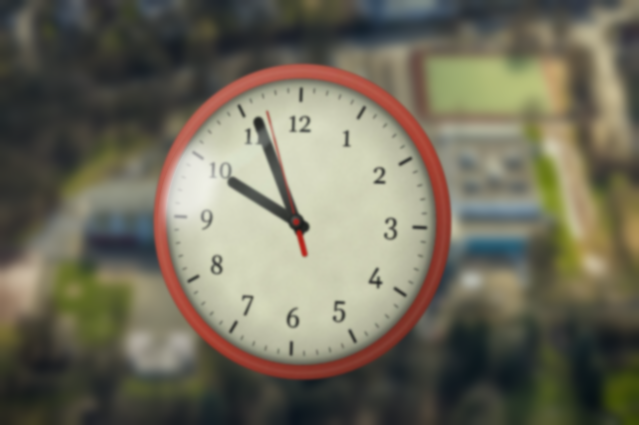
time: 9:55:57
